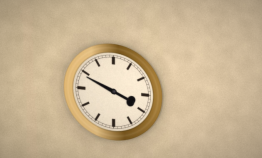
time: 3:49
